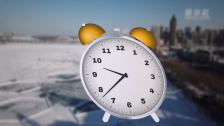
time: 9:38
